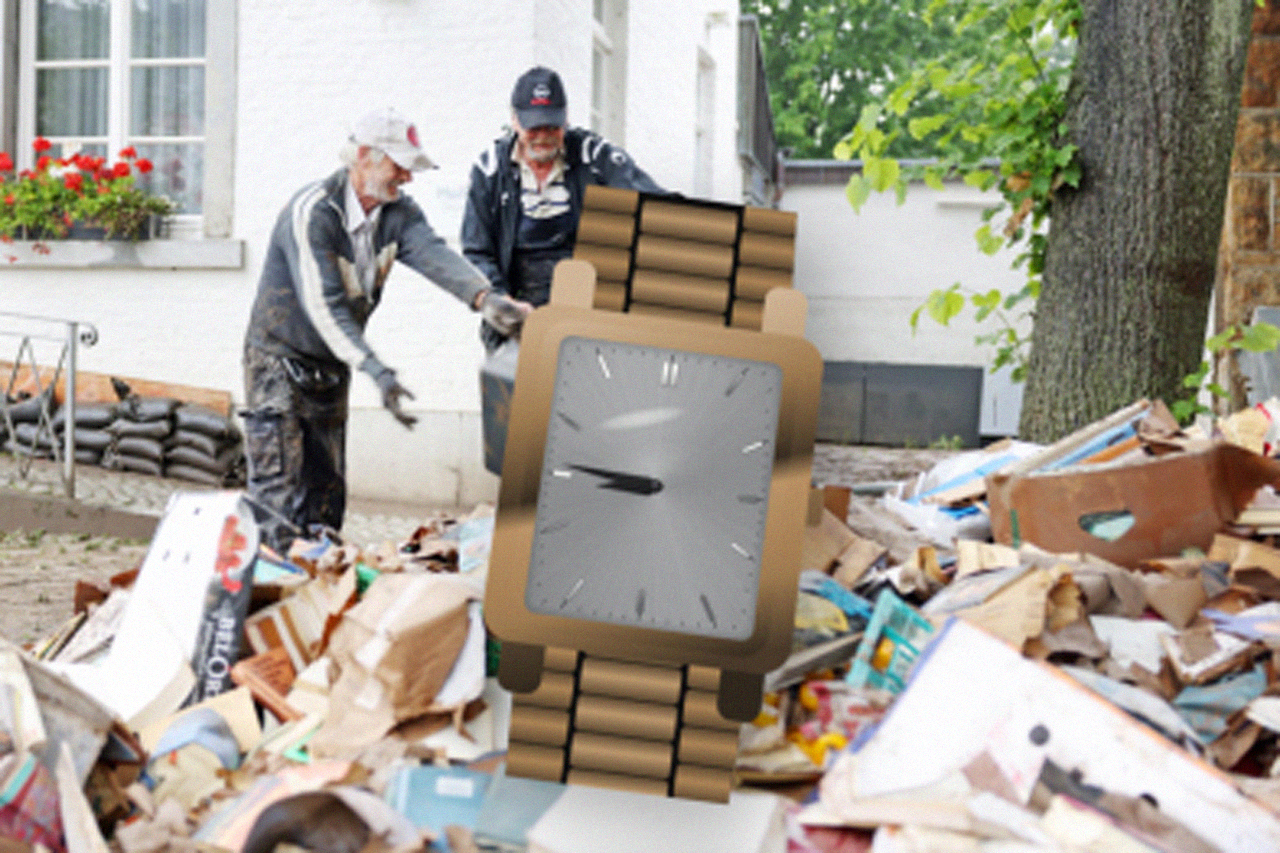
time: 8:46
